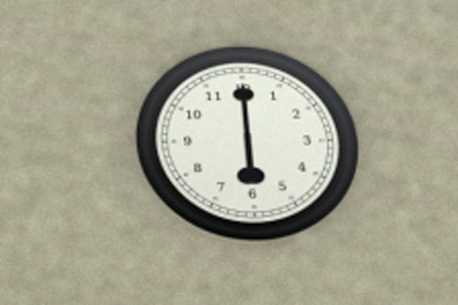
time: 6:00
